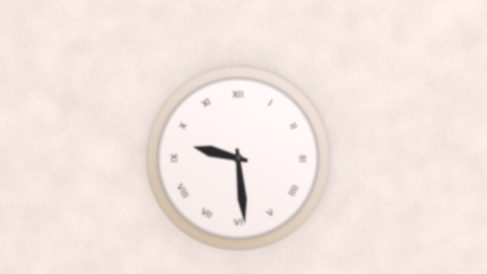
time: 9:29
